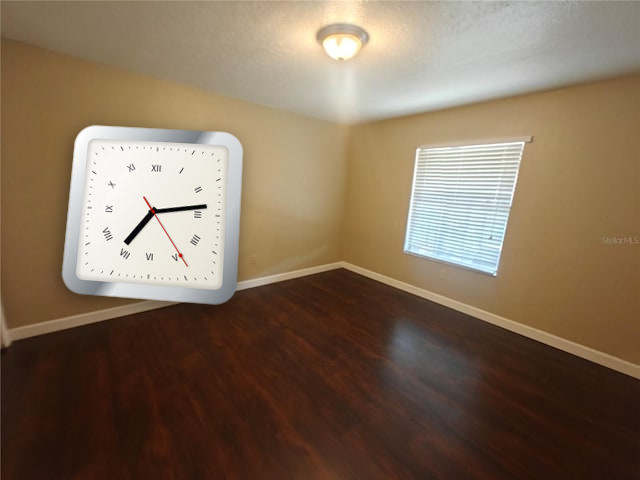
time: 7:13:24
